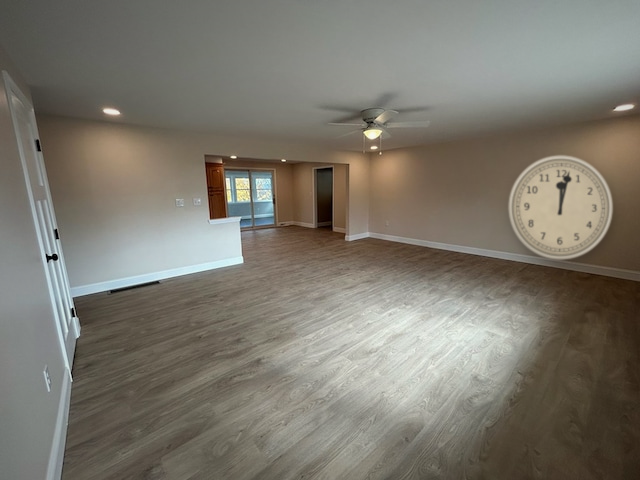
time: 12:02
